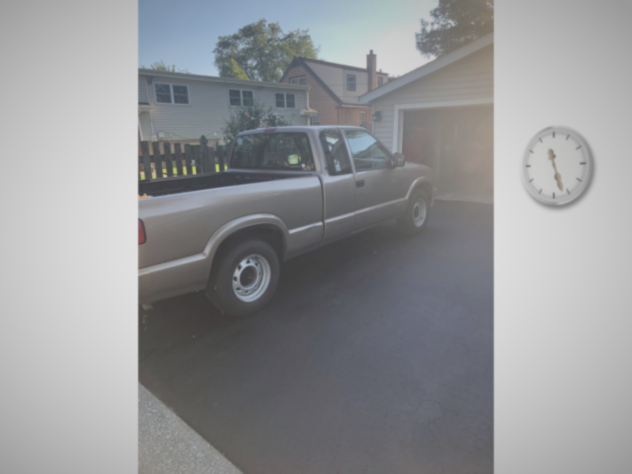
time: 11:27
